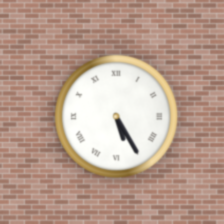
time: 5:25
